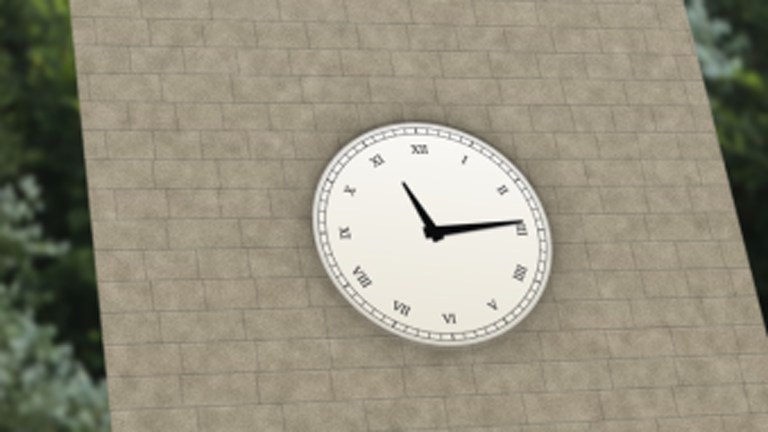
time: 11:14
